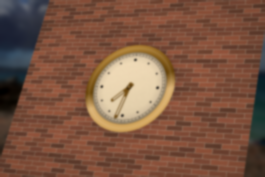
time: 7:32
